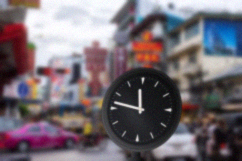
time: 11:47
